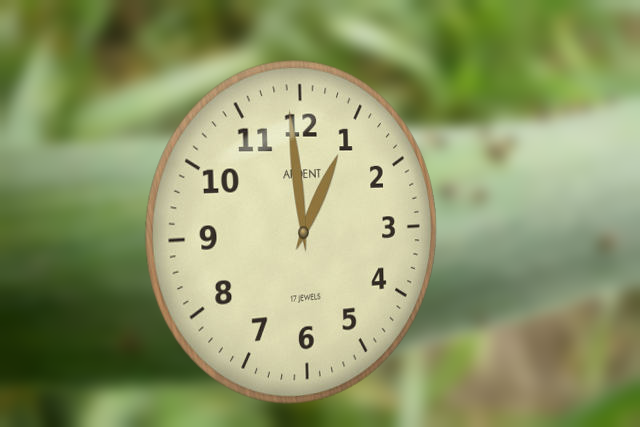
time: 12:59
